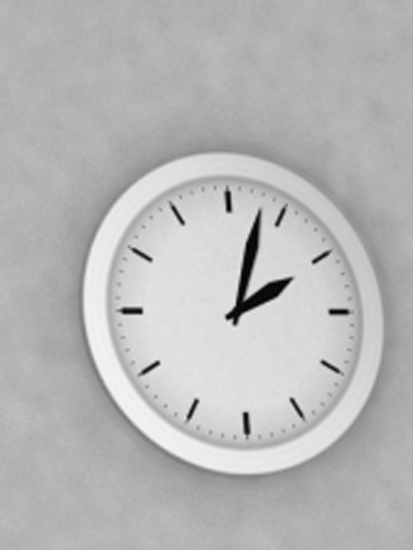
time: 2:03
